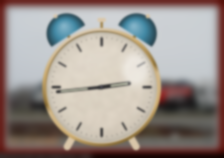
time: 2:44
